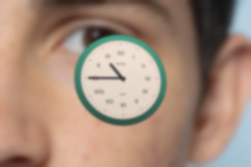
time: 10:45
